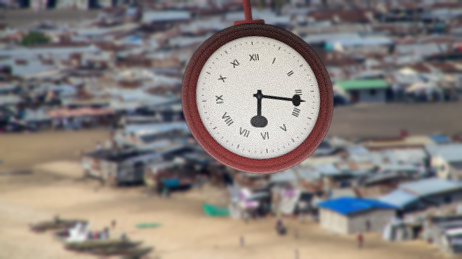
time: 6:17
